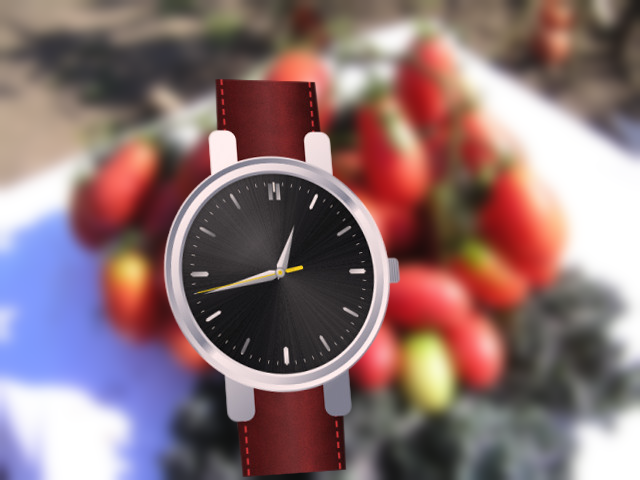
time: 12:42:43
